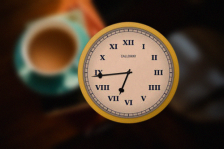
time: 6:44
